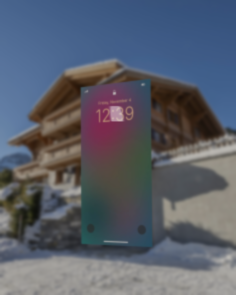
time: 12:39
